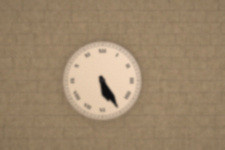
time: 5:25
